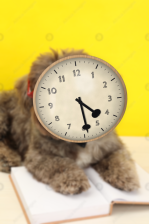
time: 4:29
